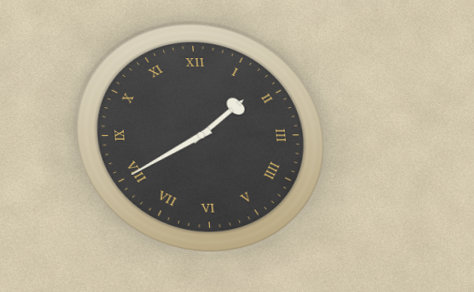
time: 1:40
